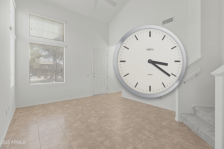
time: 3:21
